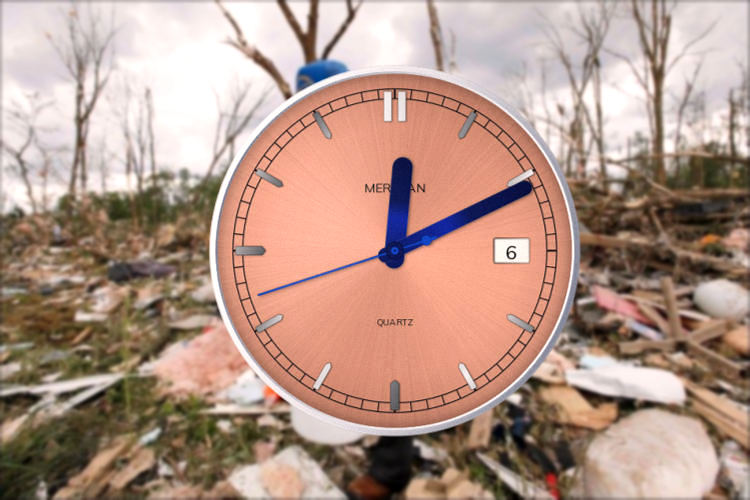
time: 12:10:42
